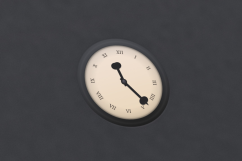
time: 11:23
